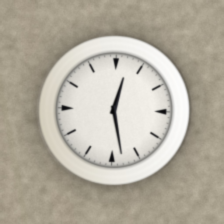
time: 12:28
